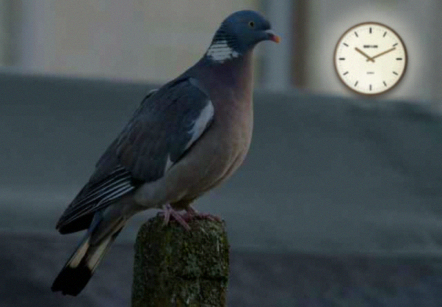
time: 10:11
